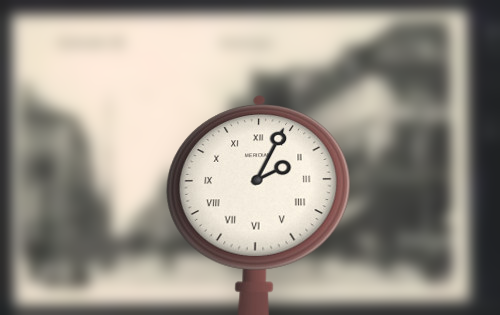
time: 2:04
